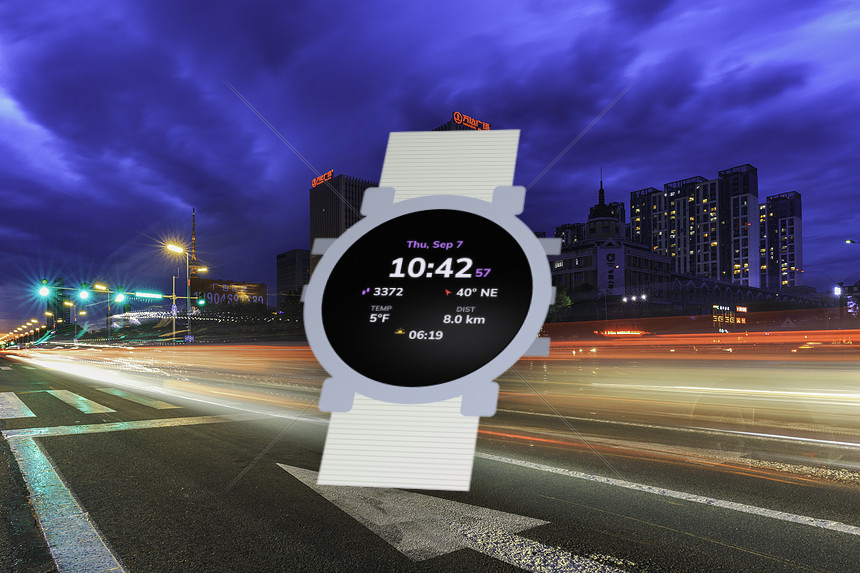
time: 10:42:57
